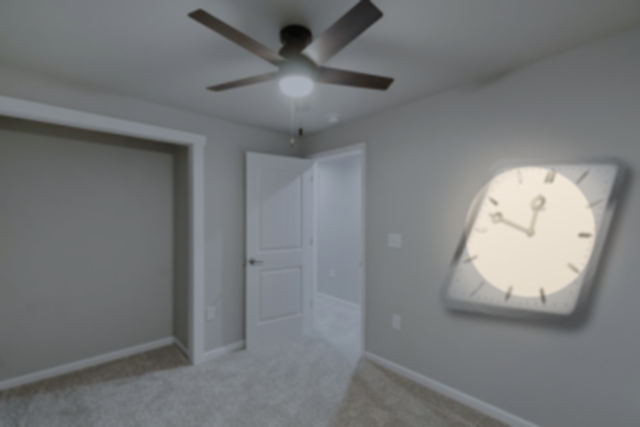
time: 11:48
